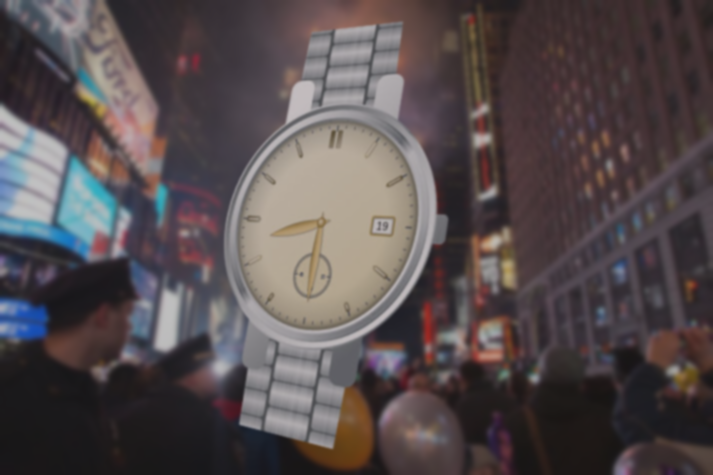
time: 8:30
